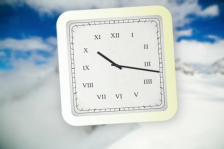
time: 10:17
